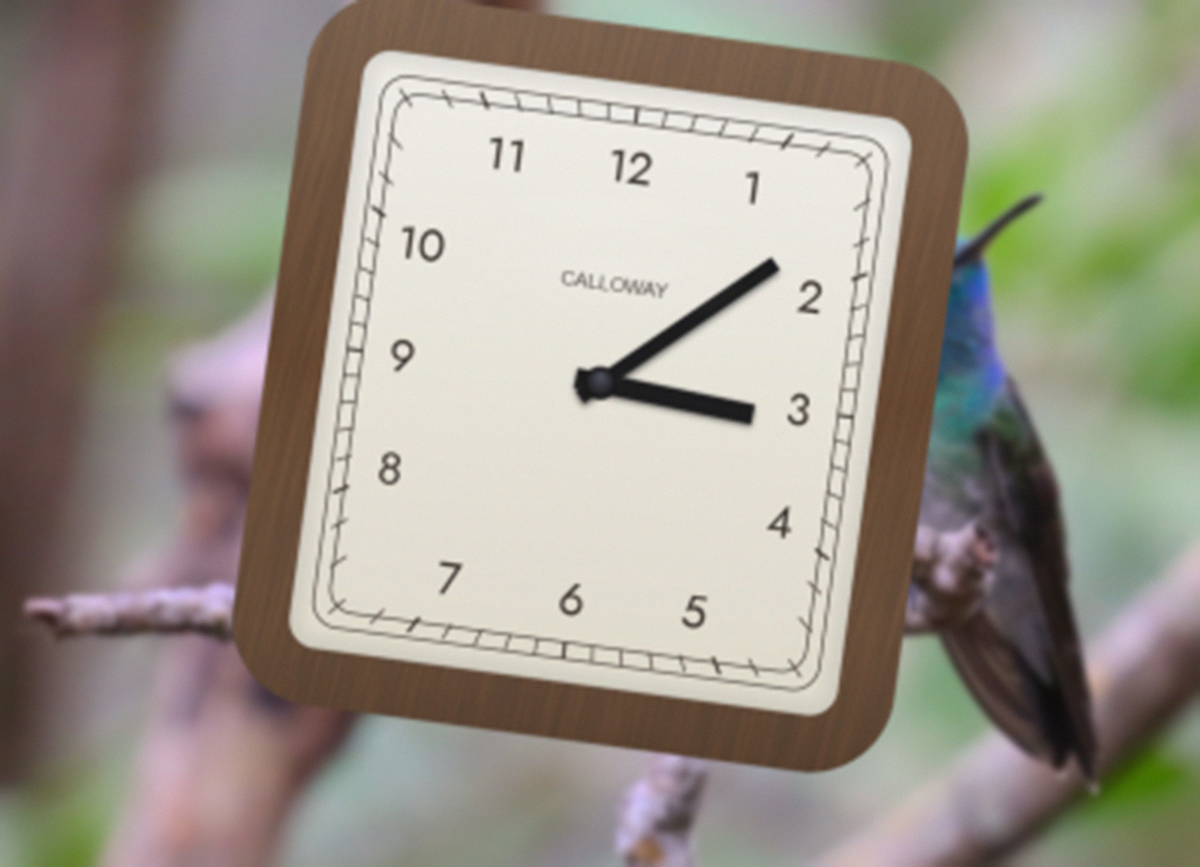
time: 3:08
